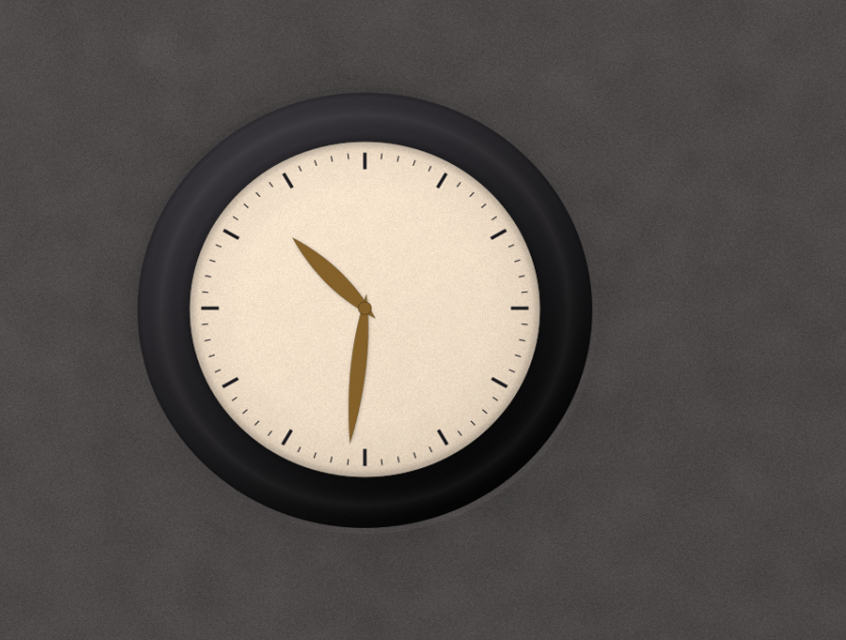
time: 10:31
